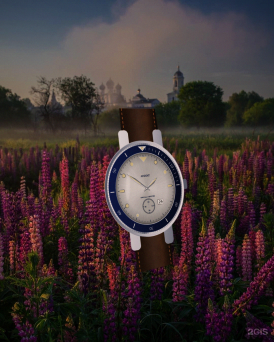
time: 1:51
